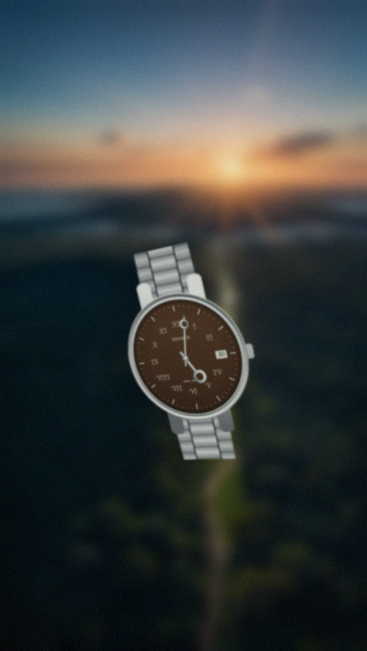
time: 5:02
